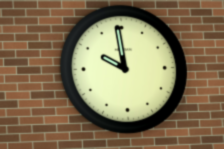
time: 9:59
